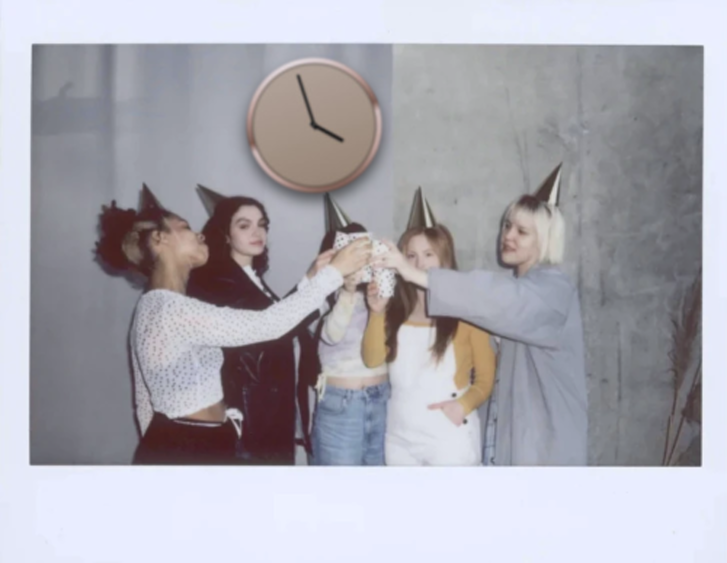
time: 3:57
